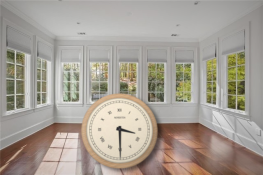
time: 3:30
